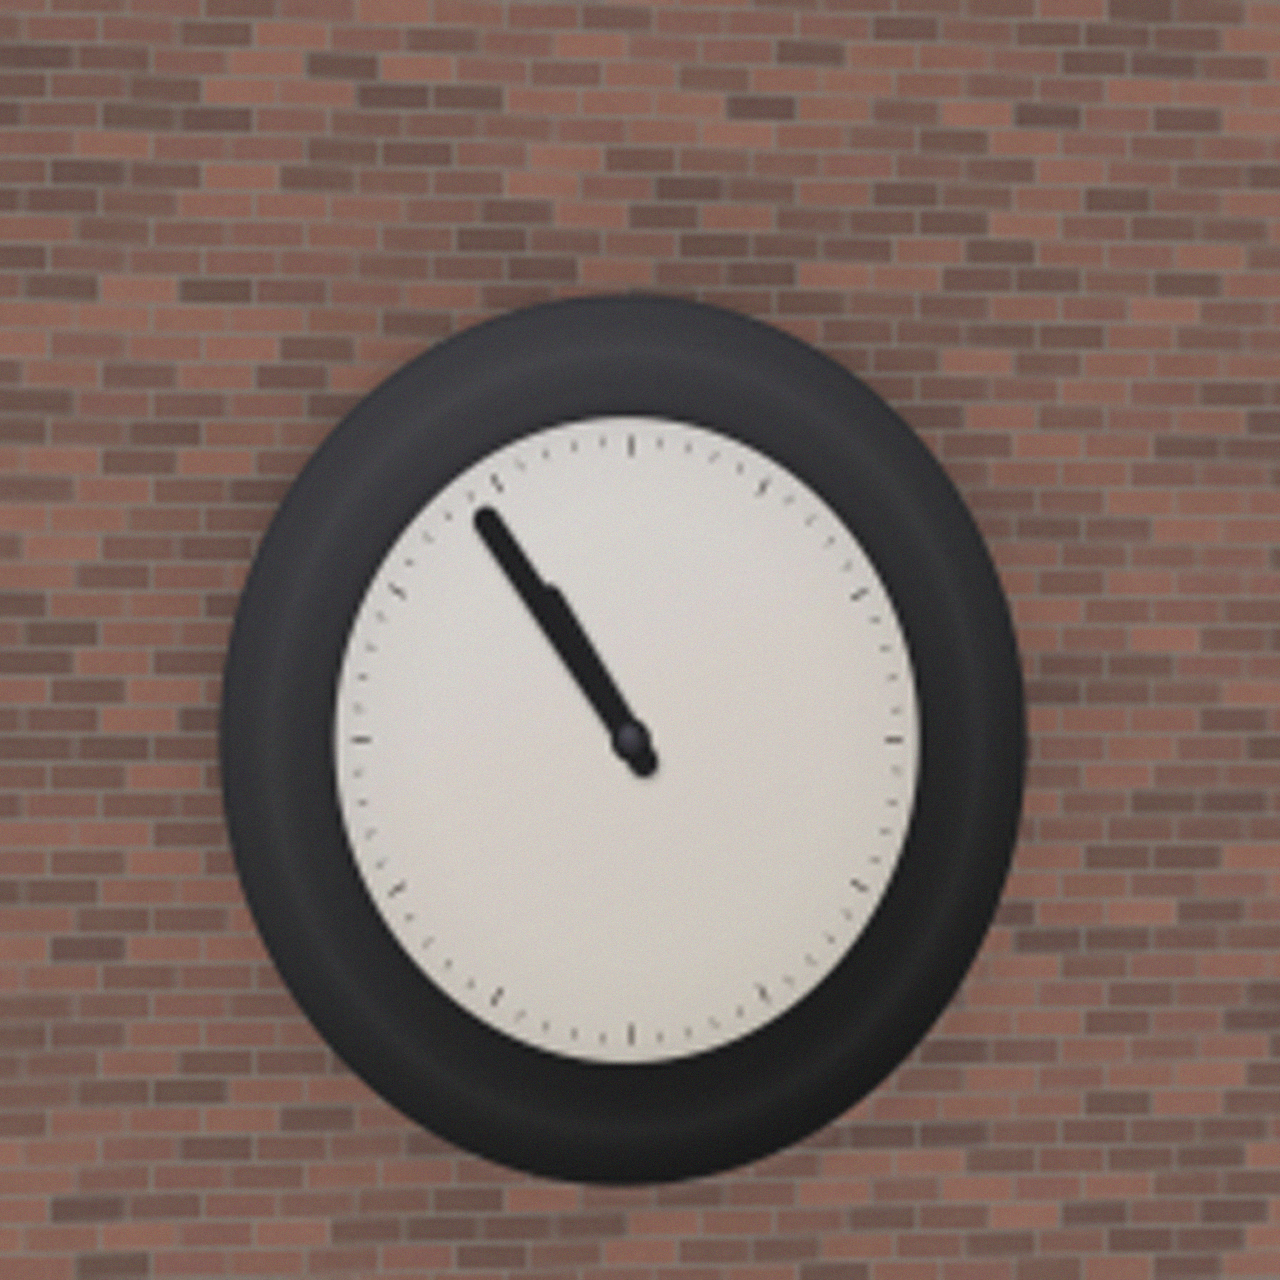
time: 10:54
